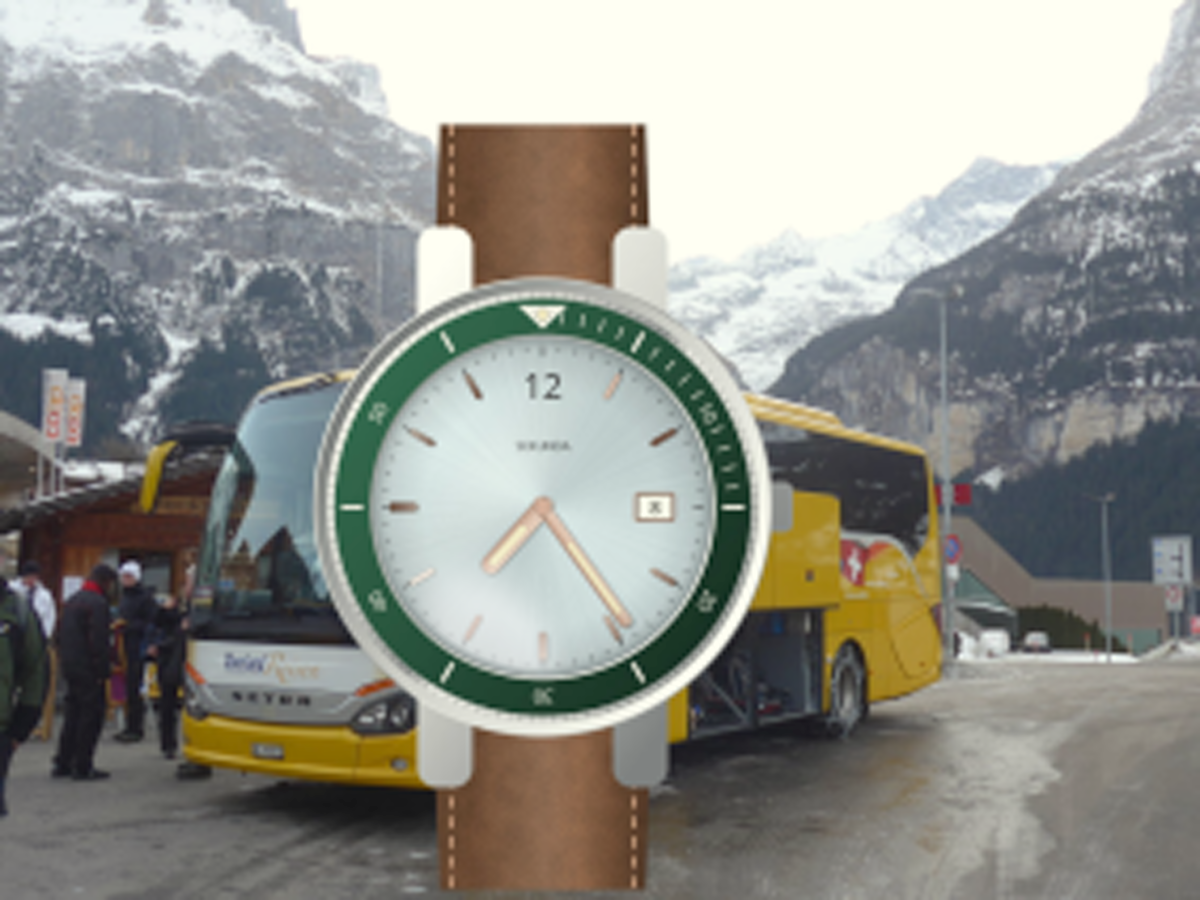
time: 7:24
